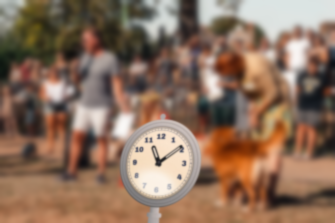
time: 11:09
